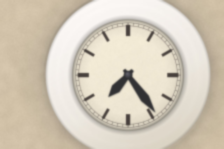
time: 7:24
